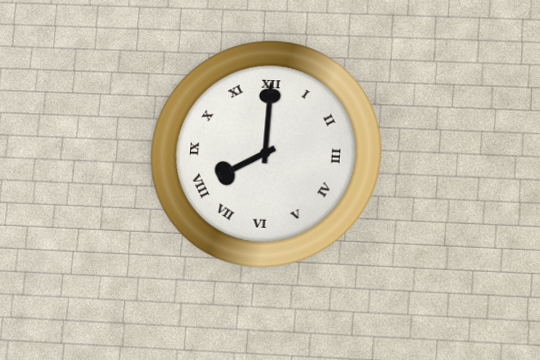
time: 8:00
